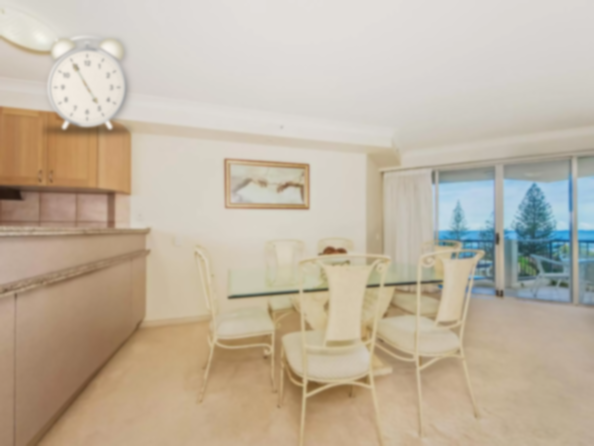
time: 4:55
